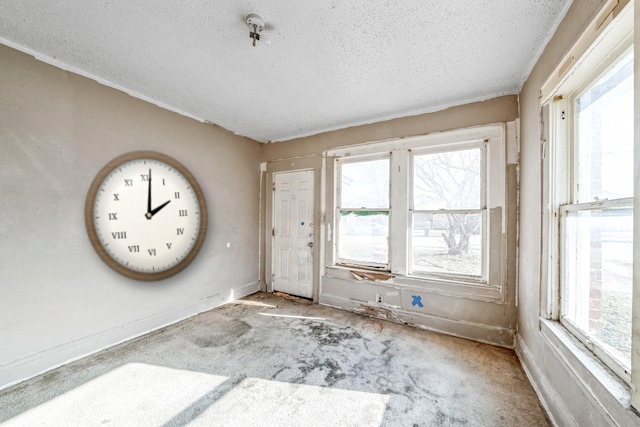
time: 2:01
